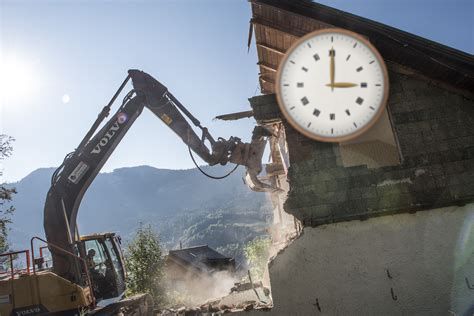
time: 3:00
